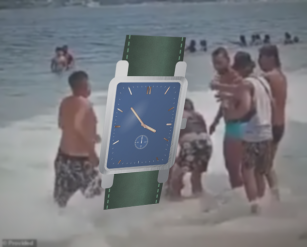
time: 3:53
